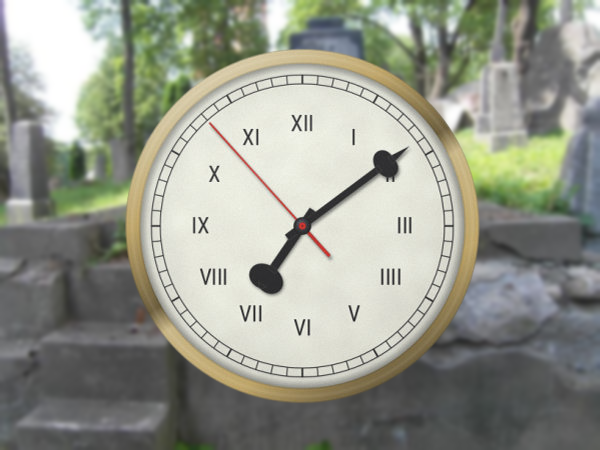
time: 7:08:53
